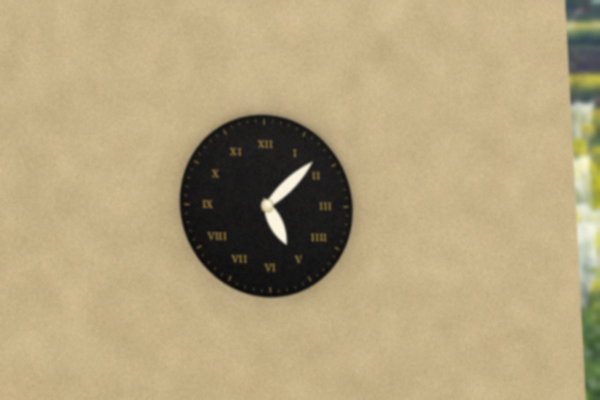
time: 5:08
